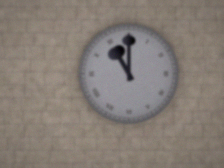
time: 11:00
